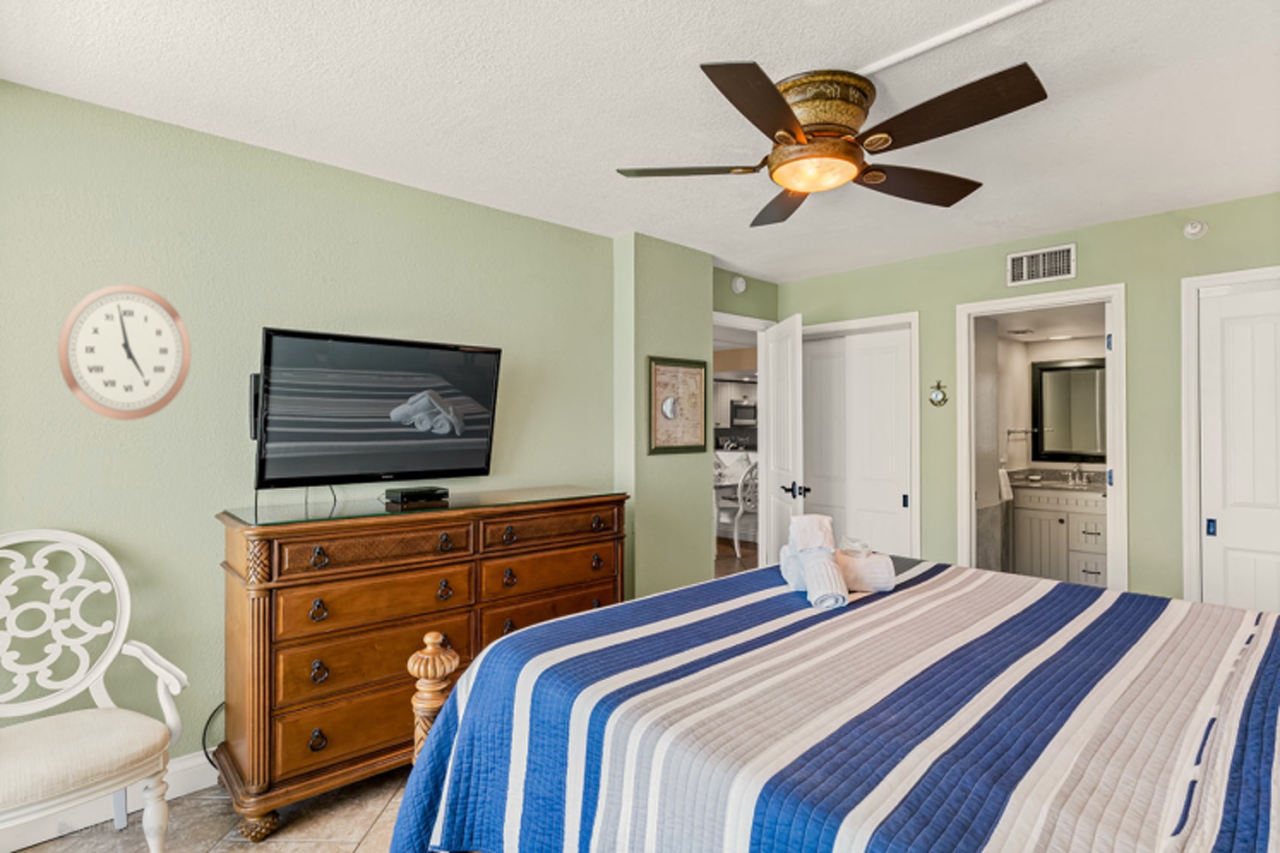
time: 4:58
